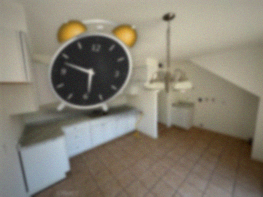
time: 5:48
